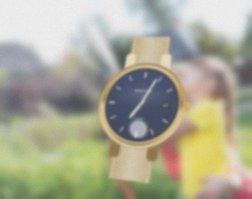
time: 7:04
